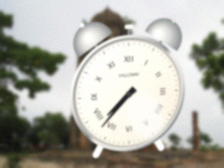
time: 7:37
